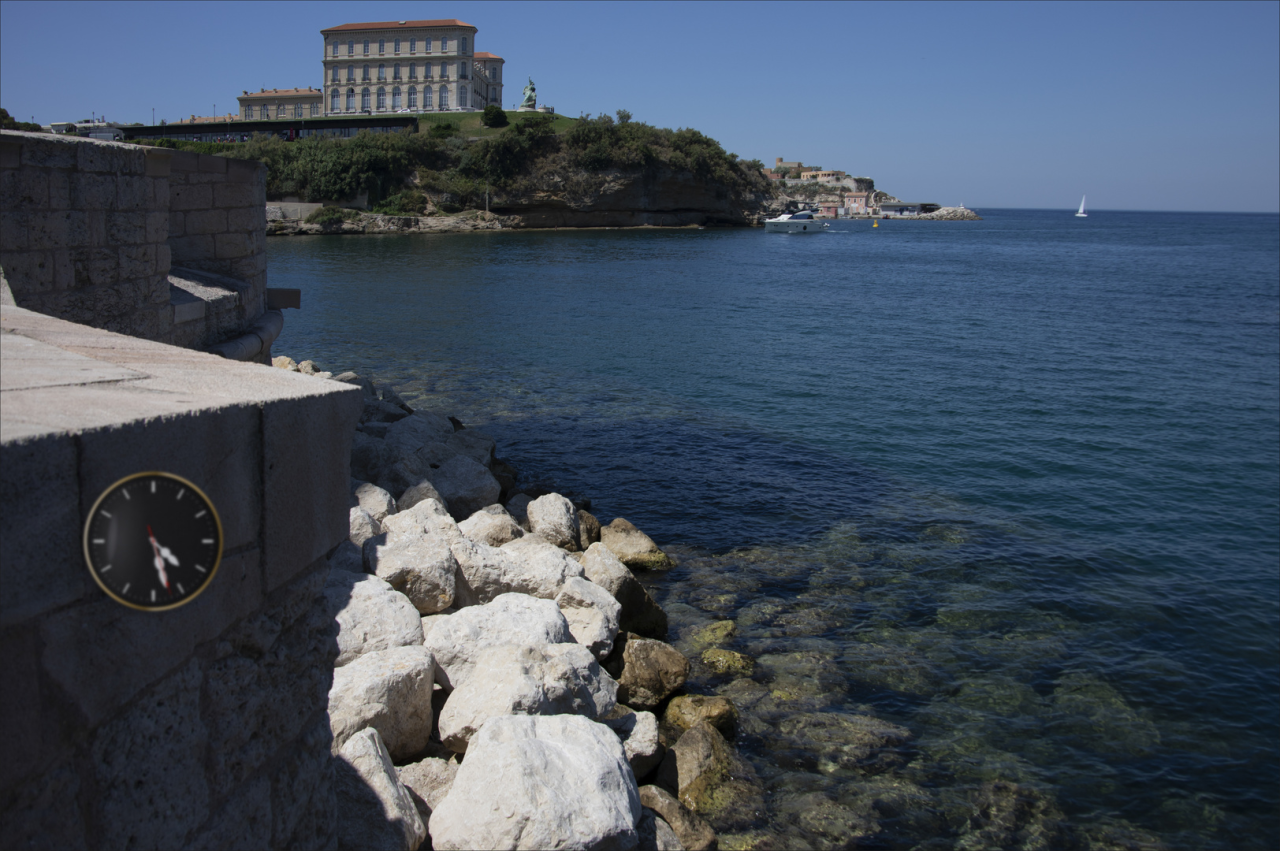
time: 4:27:27
